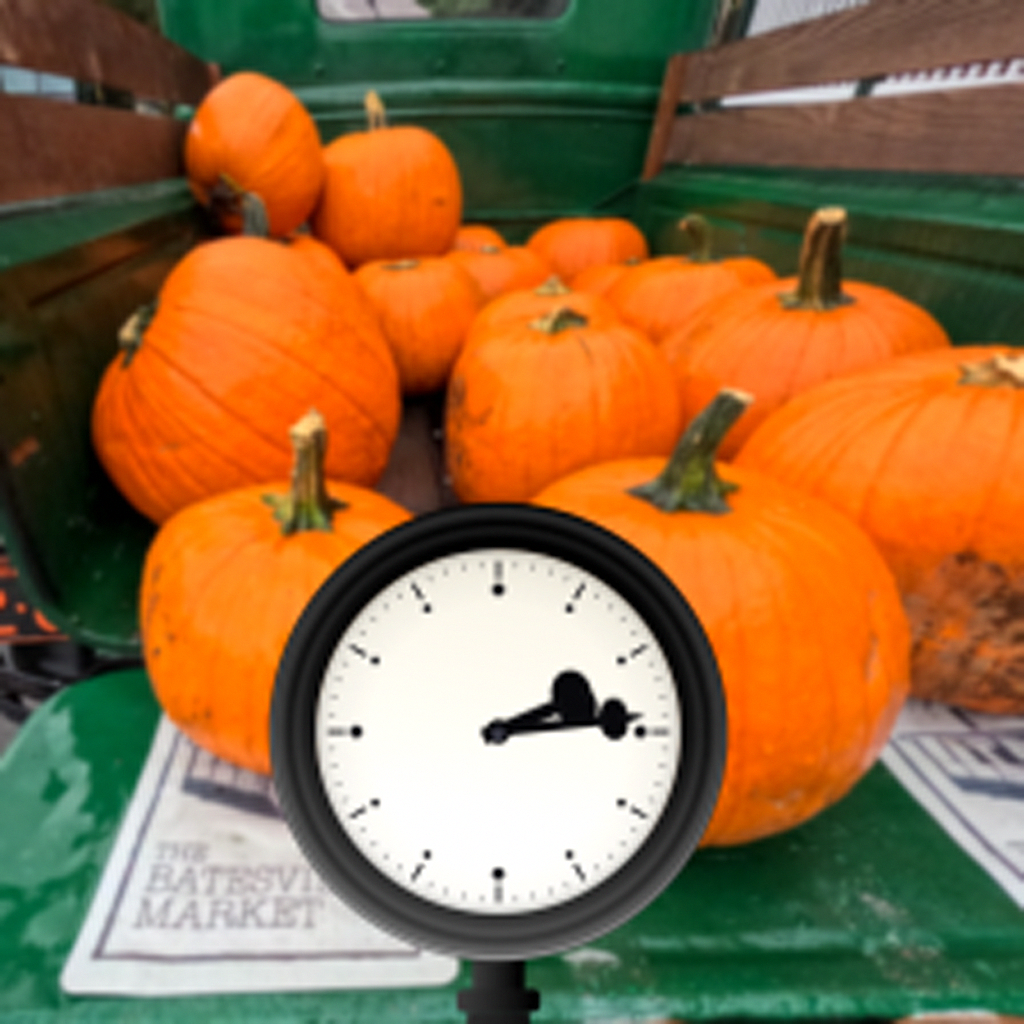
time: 2:14
